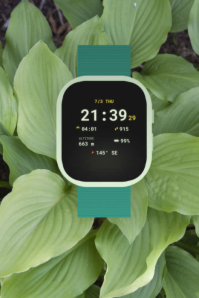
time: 21:39
